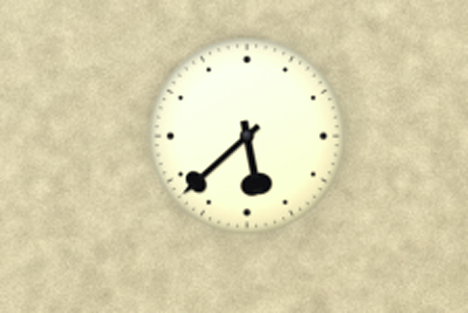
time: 5:38
